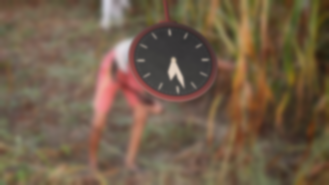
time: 6:28
